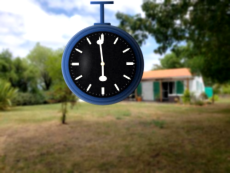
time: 5:59
